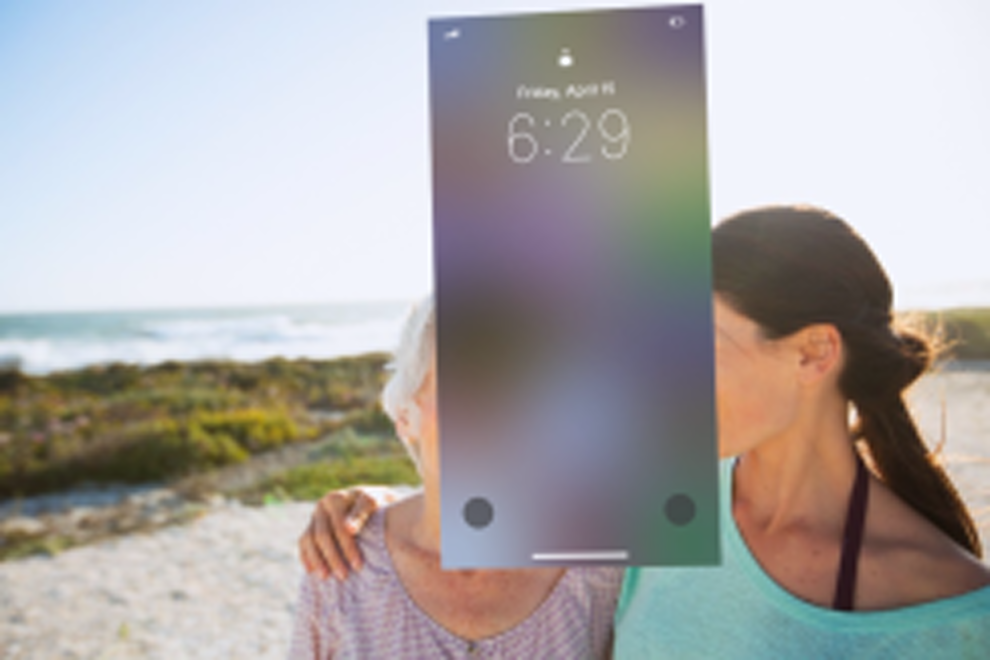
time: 6:29
